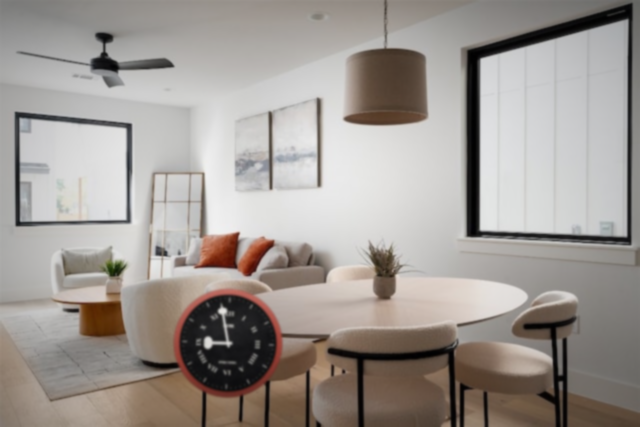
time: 8:58
